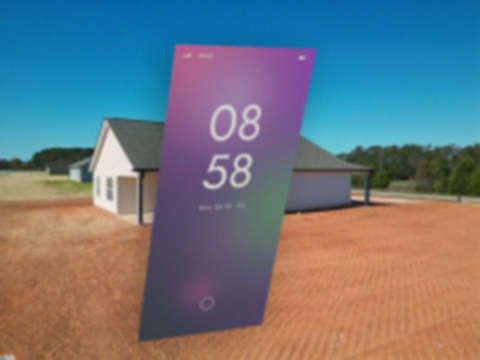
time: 8:58
